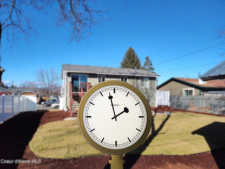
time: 1:58
